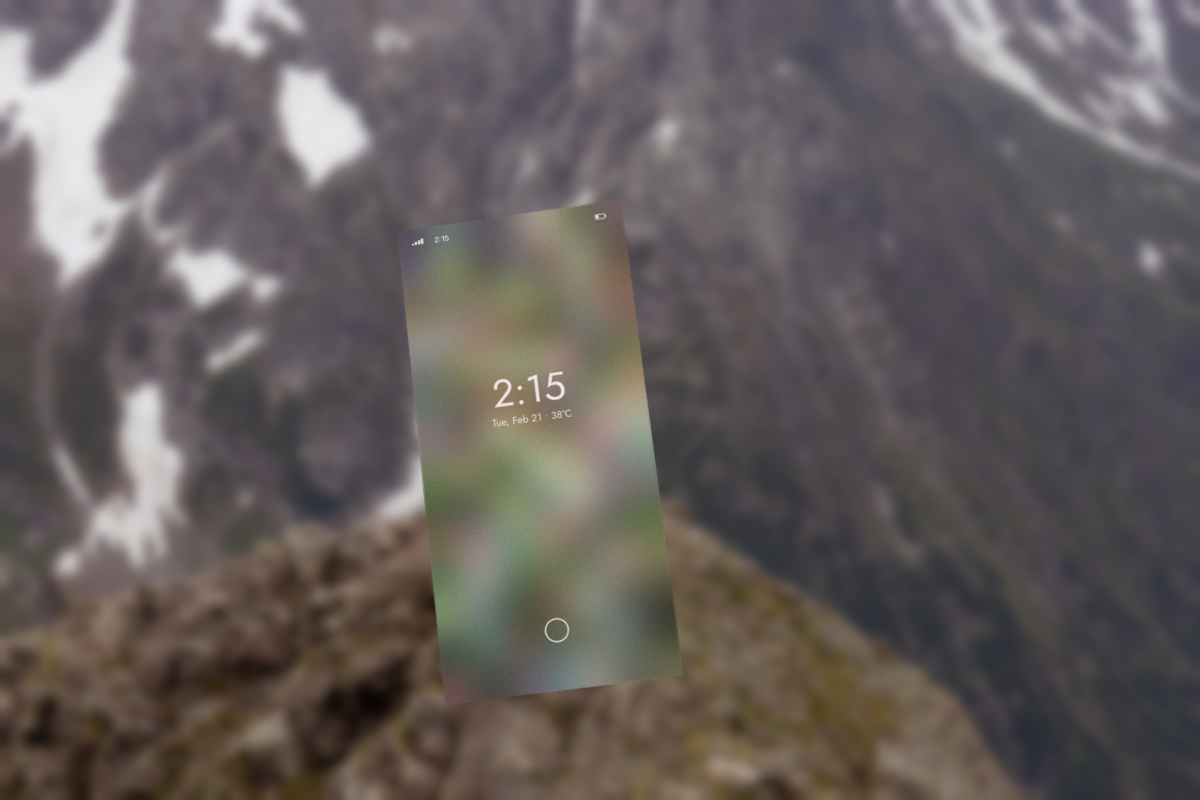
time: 2:15
